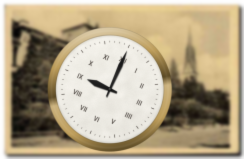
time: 9:00
